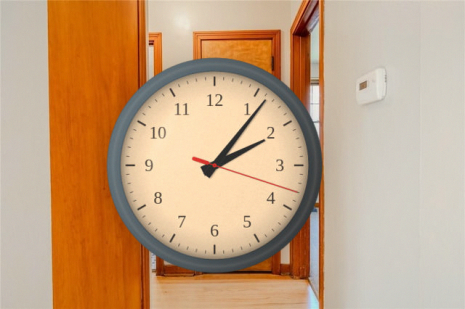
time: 2:06:18
